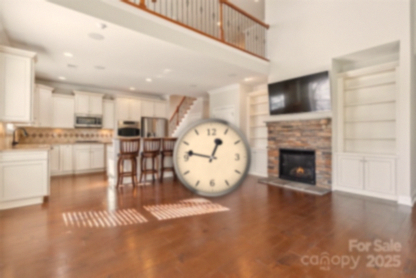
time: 12:47
